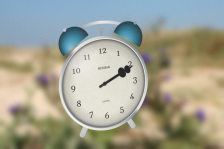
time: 2:11
